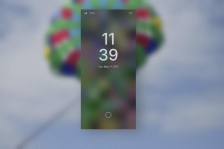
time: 11:39
